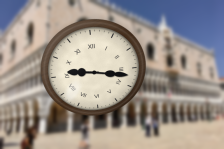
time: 9:17
